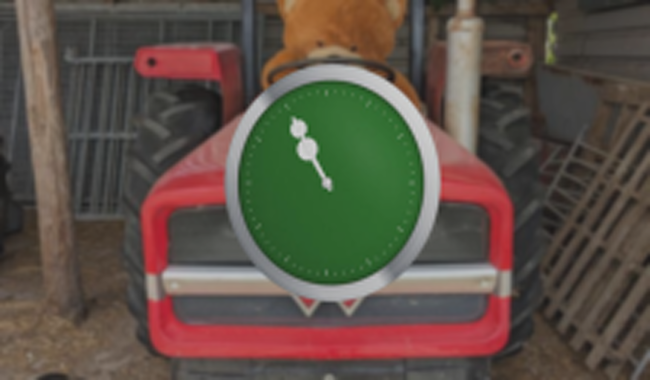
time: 10:55
